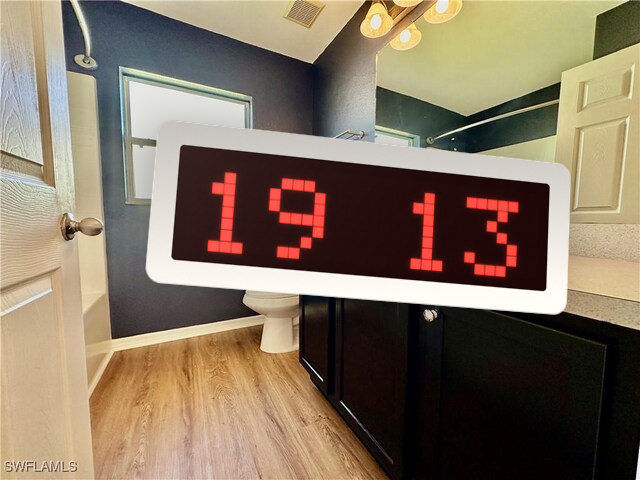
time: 19:13
